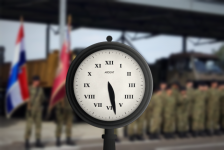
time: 5:28
